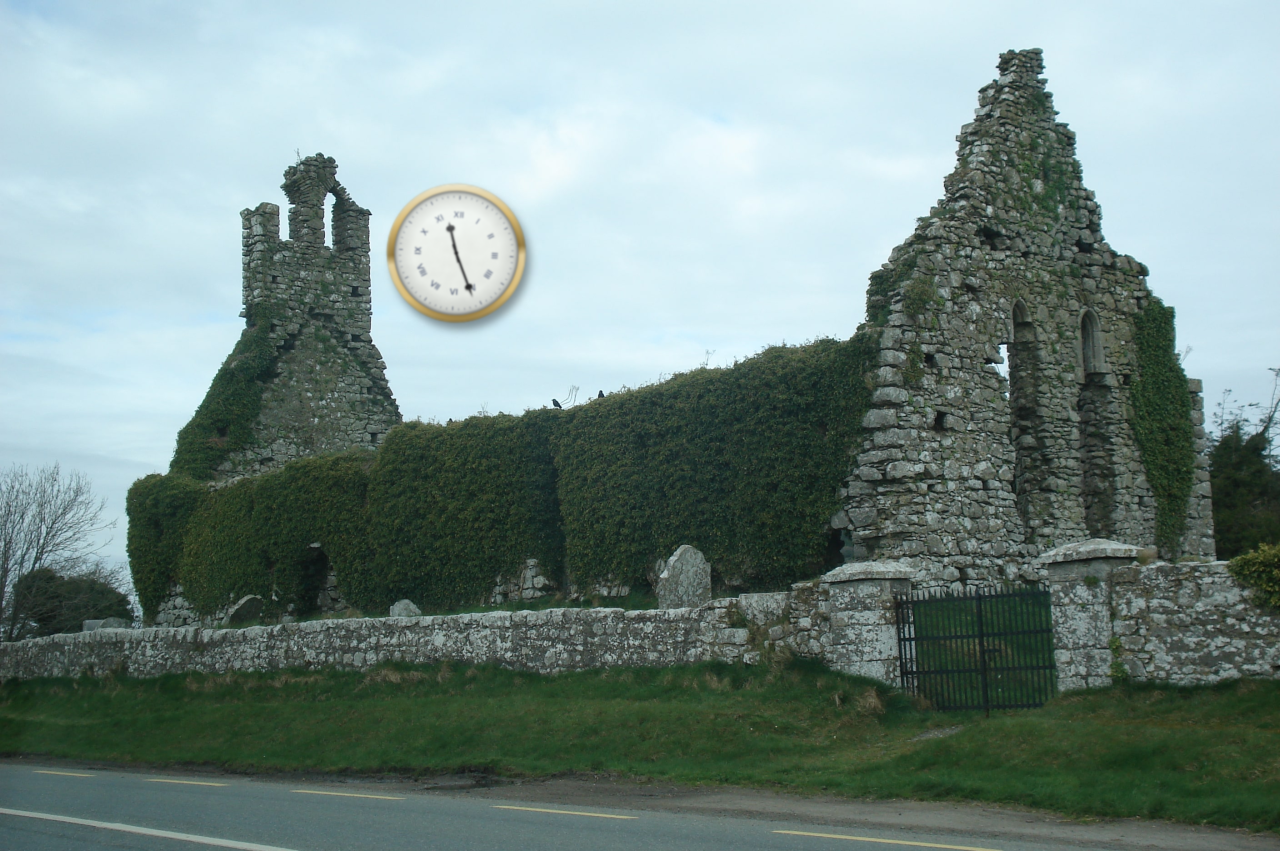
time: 11:26
